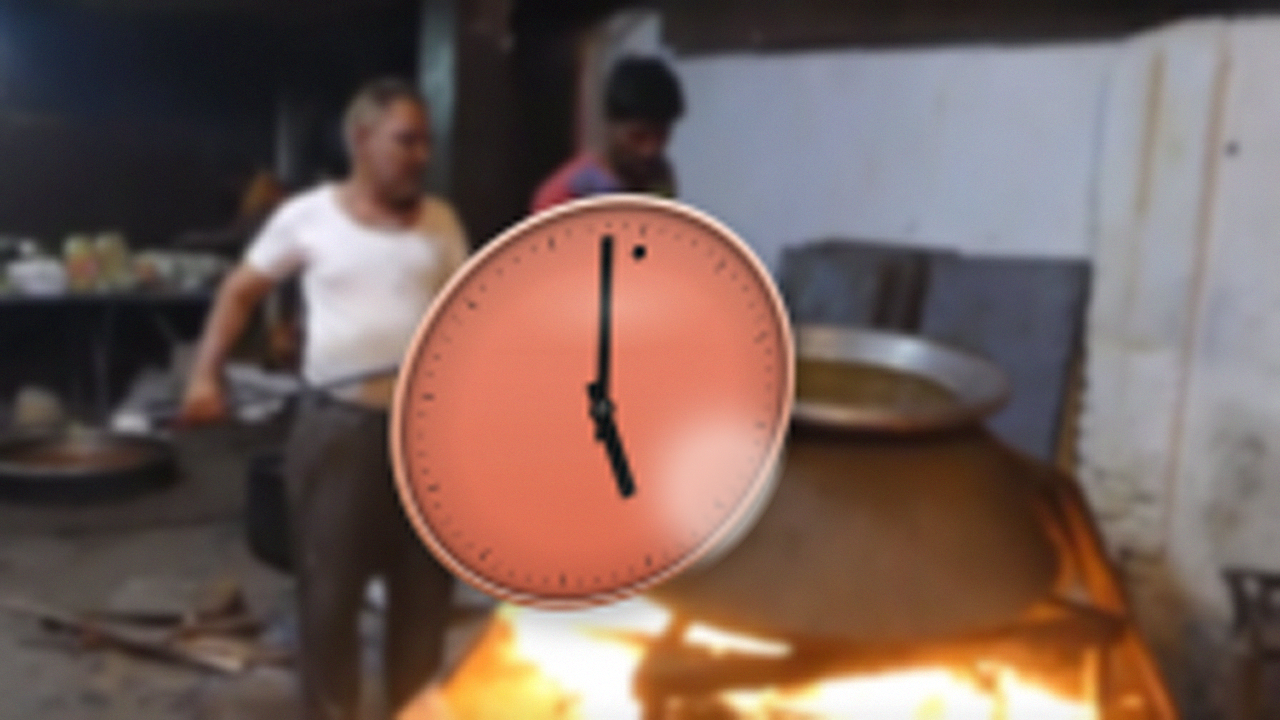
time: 4:58
